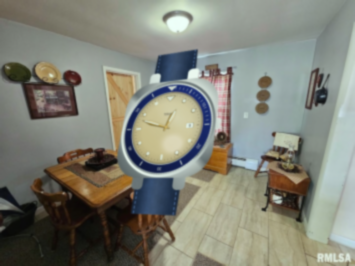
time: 12:48
